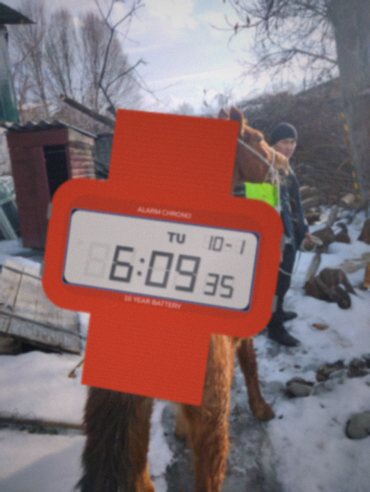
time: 6:09:35
